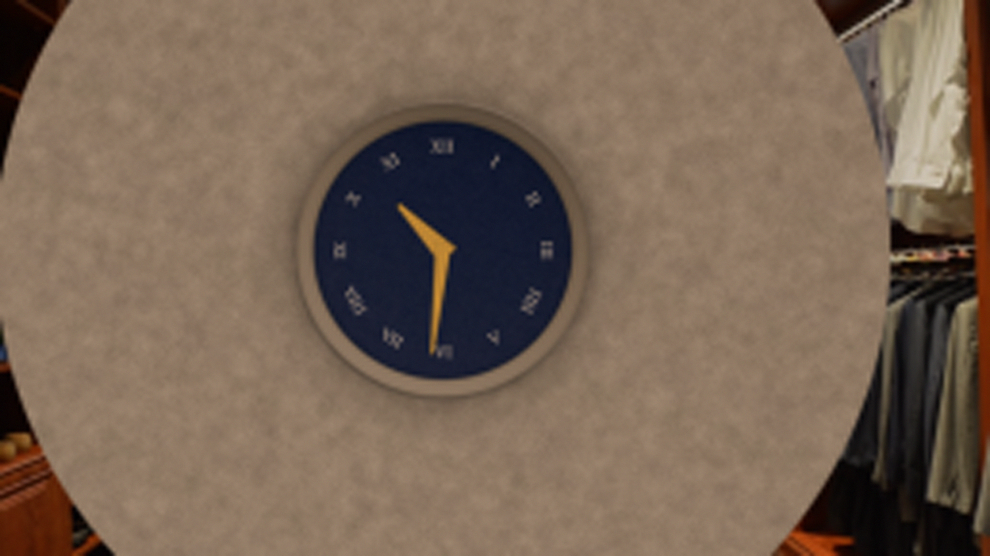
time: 10:31
